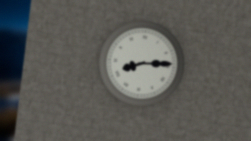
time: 8:14
